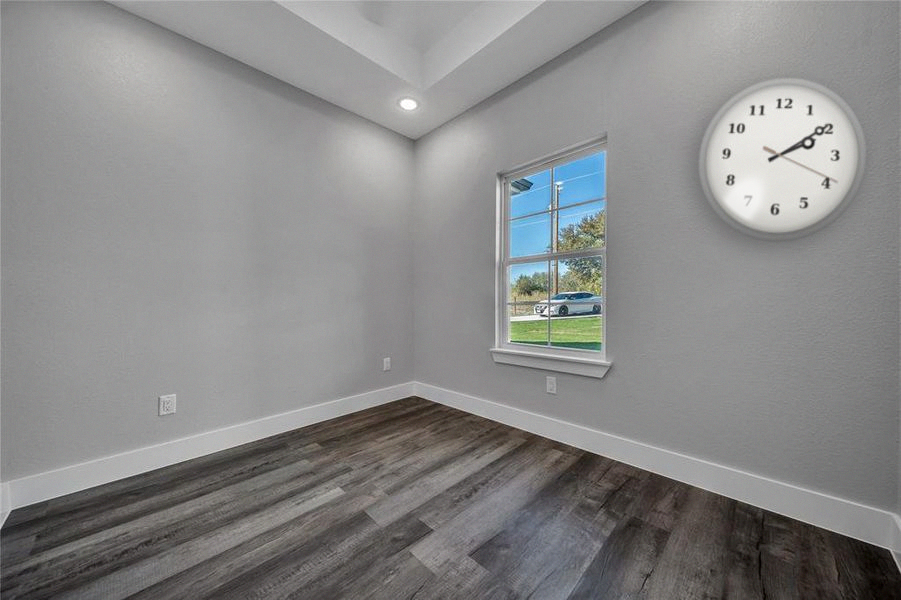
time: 2:09:19
